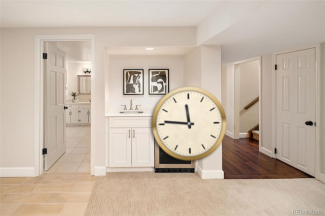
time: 11:46
